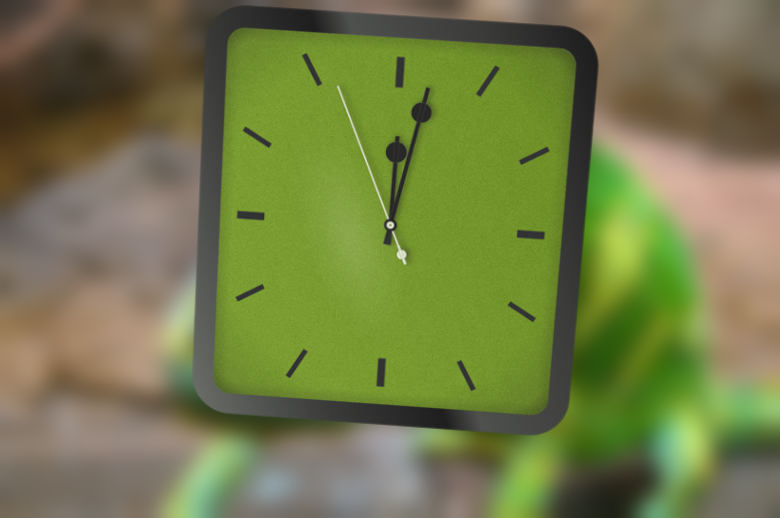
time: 12:01:56
